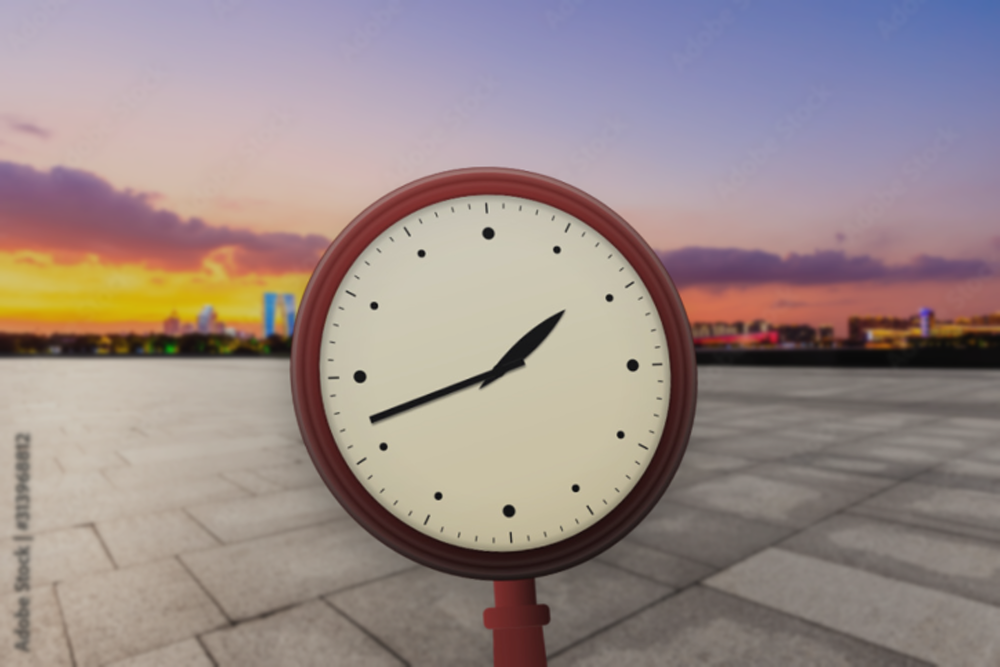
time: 1:42
